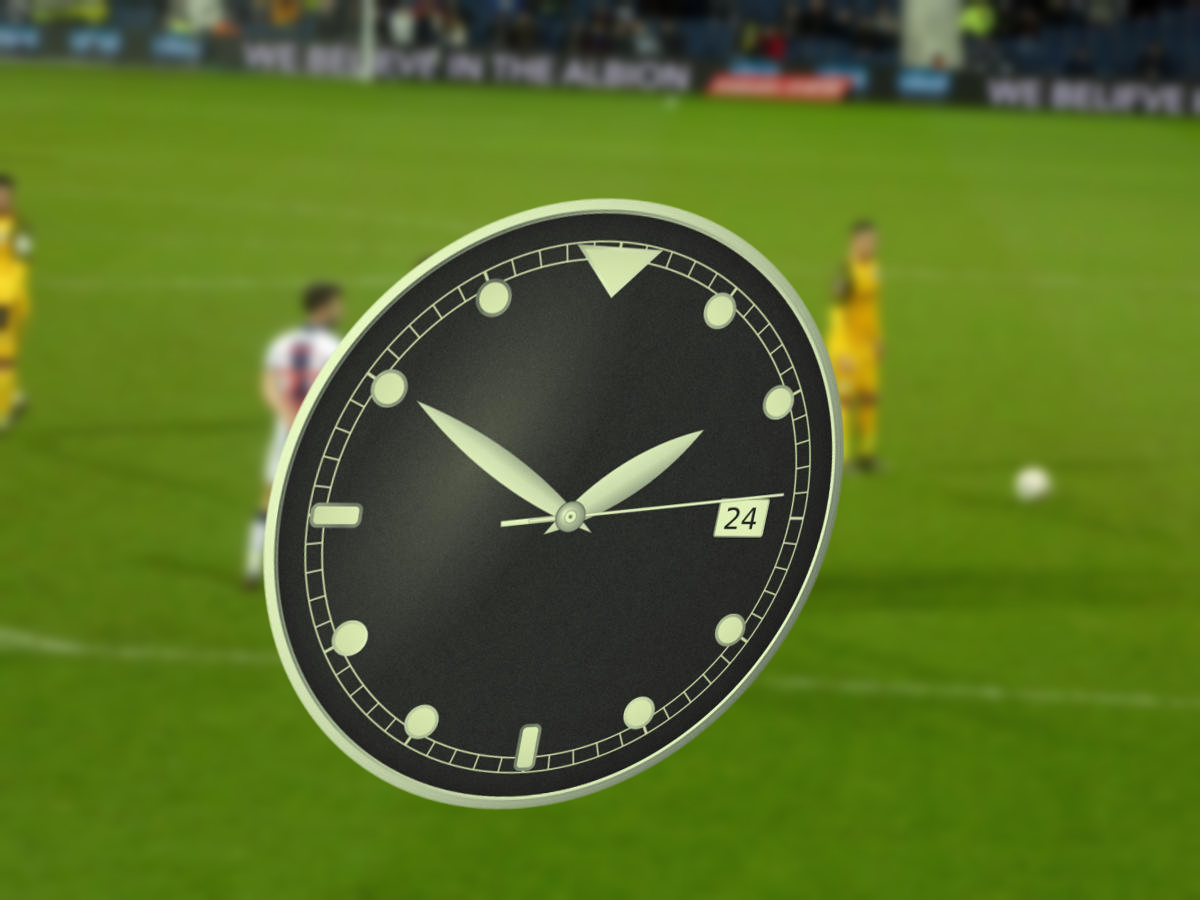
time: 1:50:14
